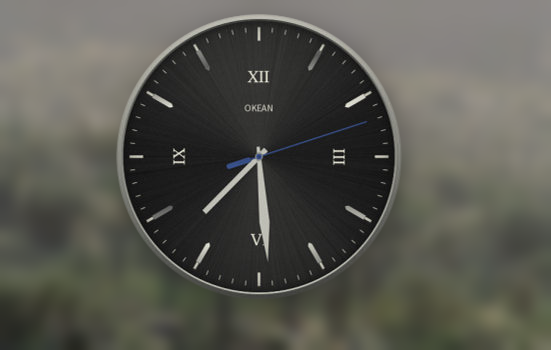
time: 7:29:12
